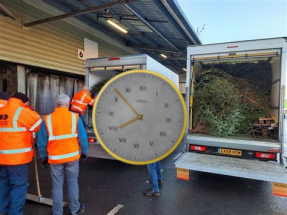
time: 7:52
